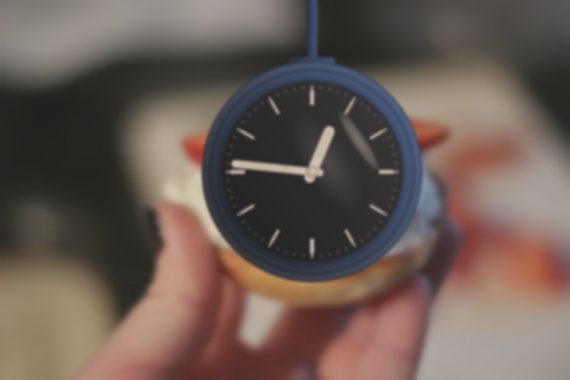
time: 12:46
